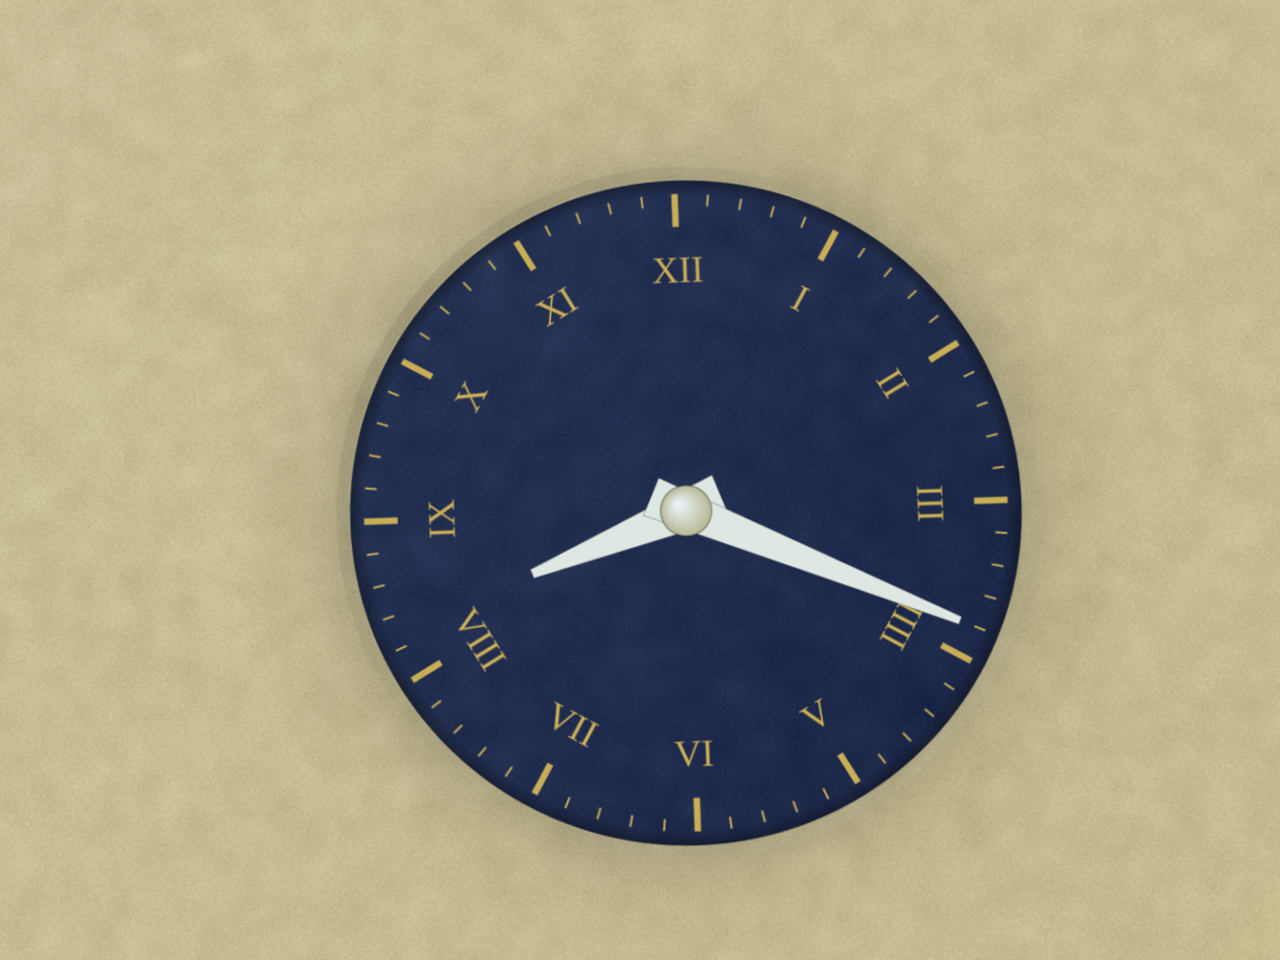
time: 8:19
